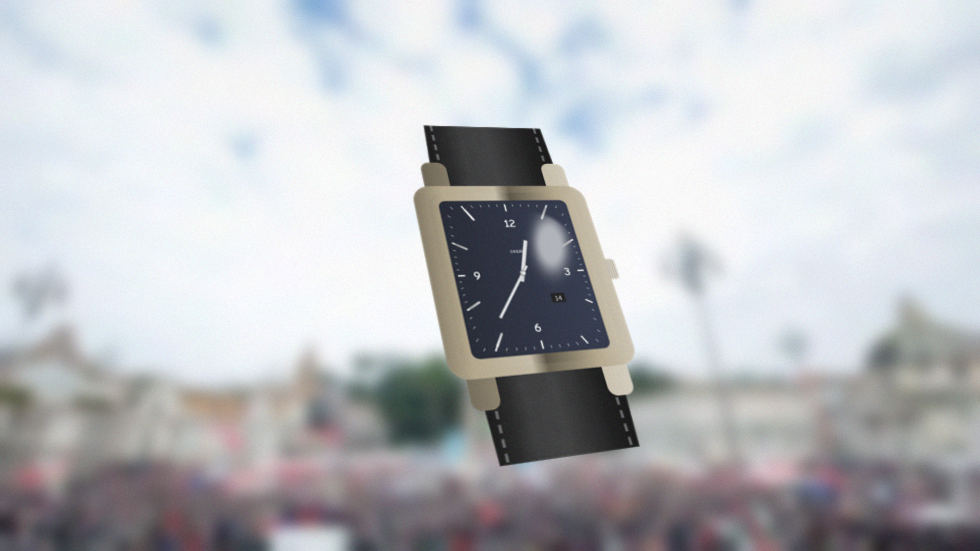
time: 12:36
